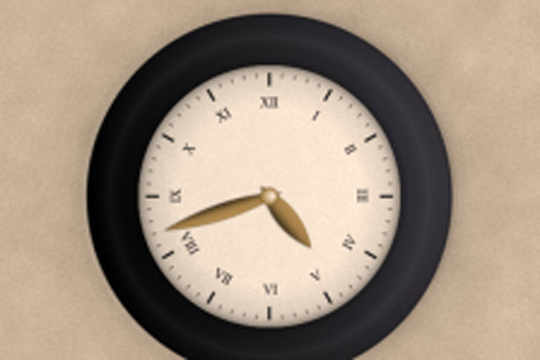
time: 4:42
